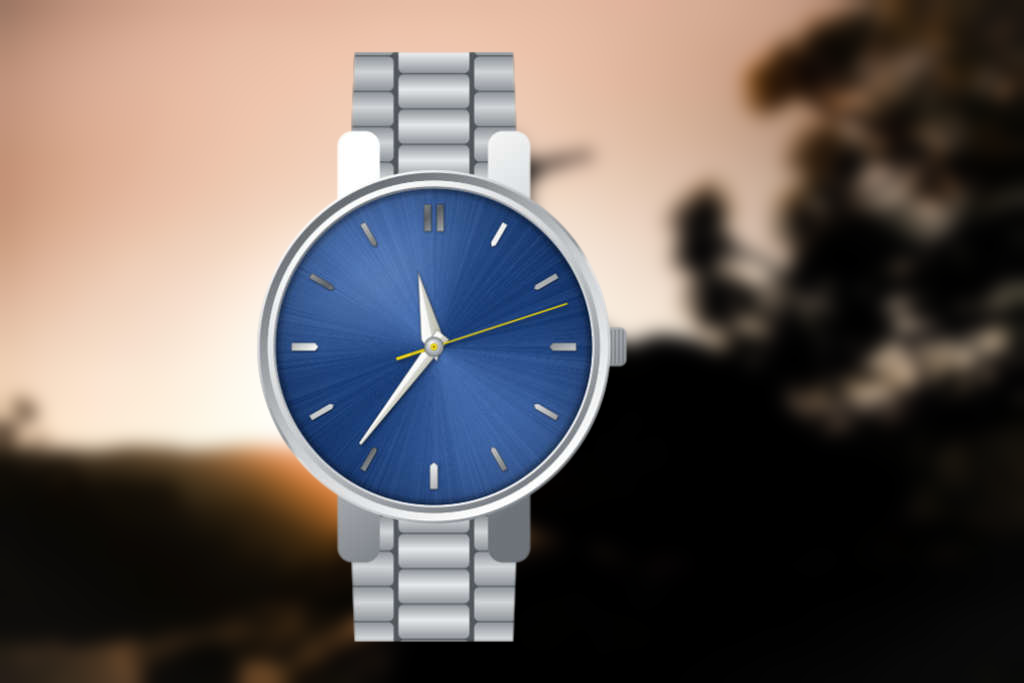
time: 11:36:12
